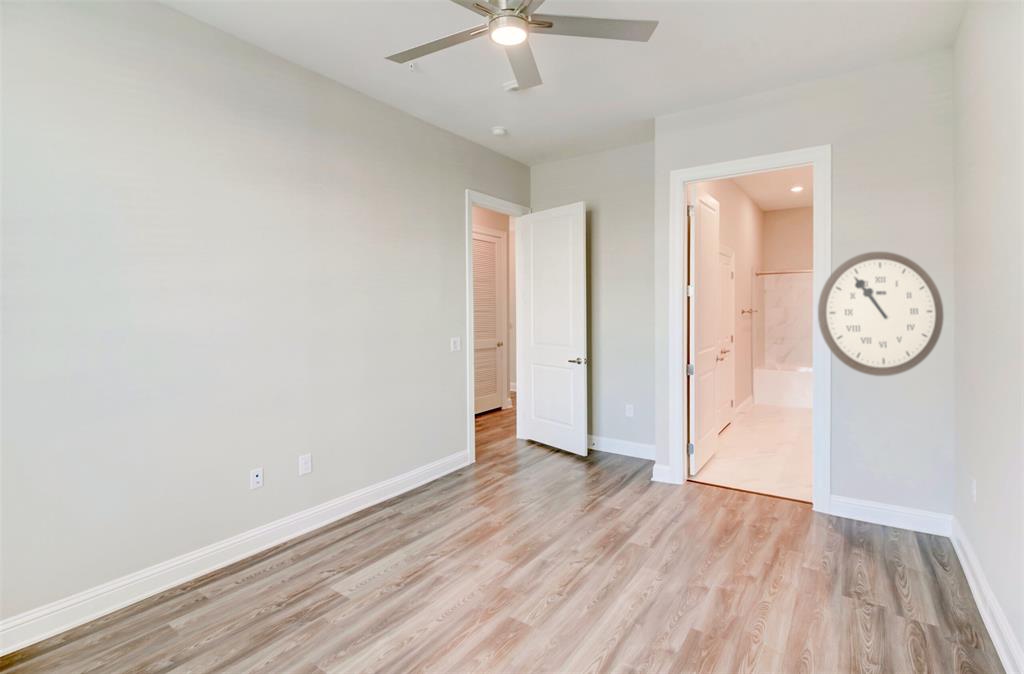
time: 10:54
